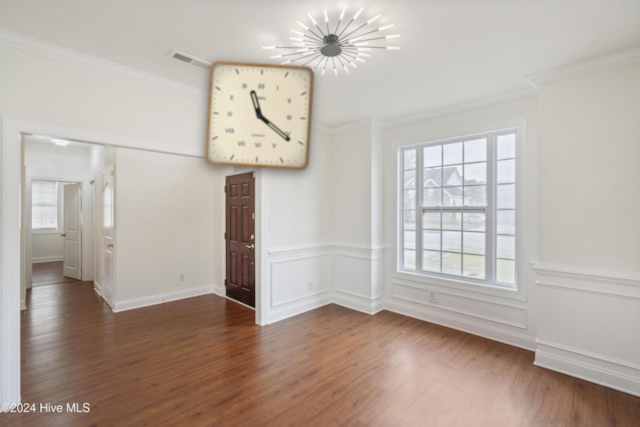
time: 11:21
